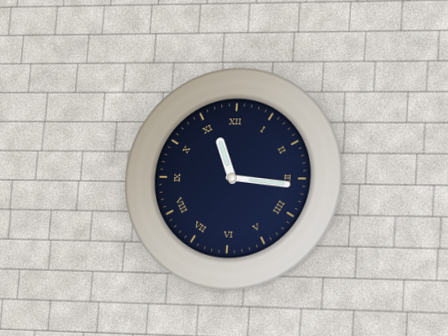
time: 11:16
